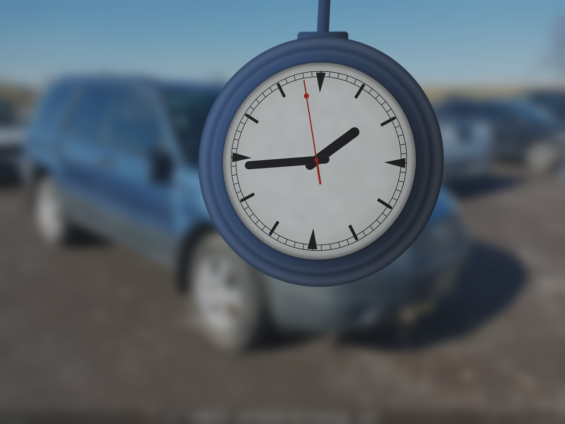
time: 1:43:58
